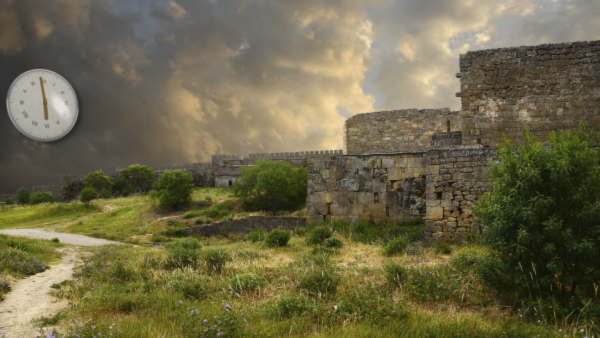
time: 5:59
